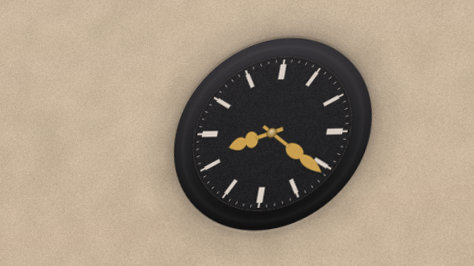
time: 8:21
